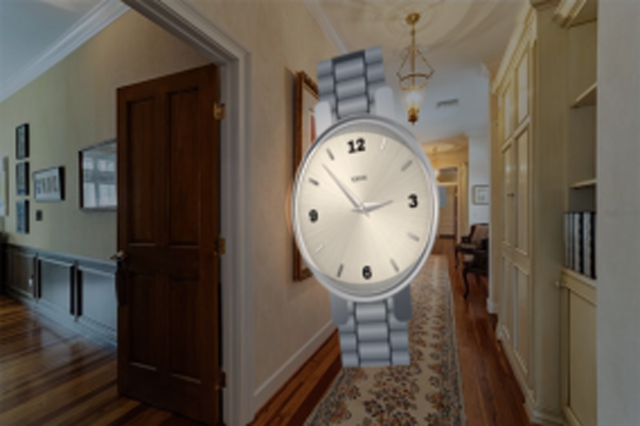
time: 2:53
